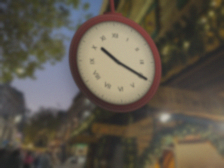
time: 10:20
